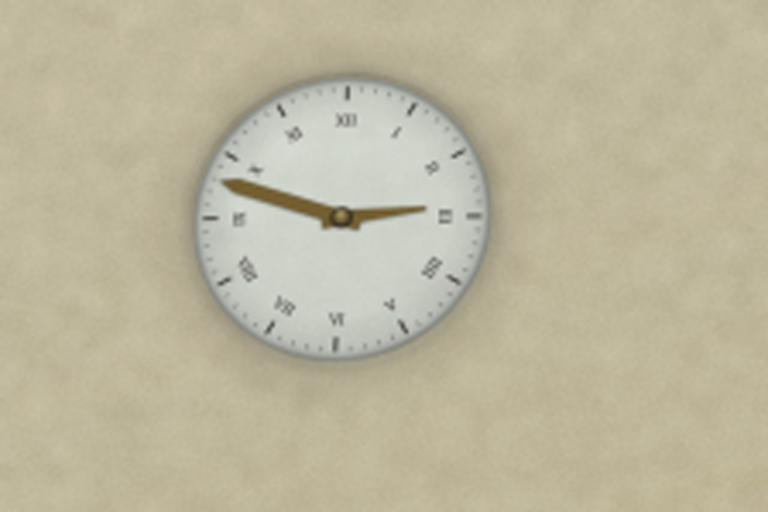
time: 2:48
